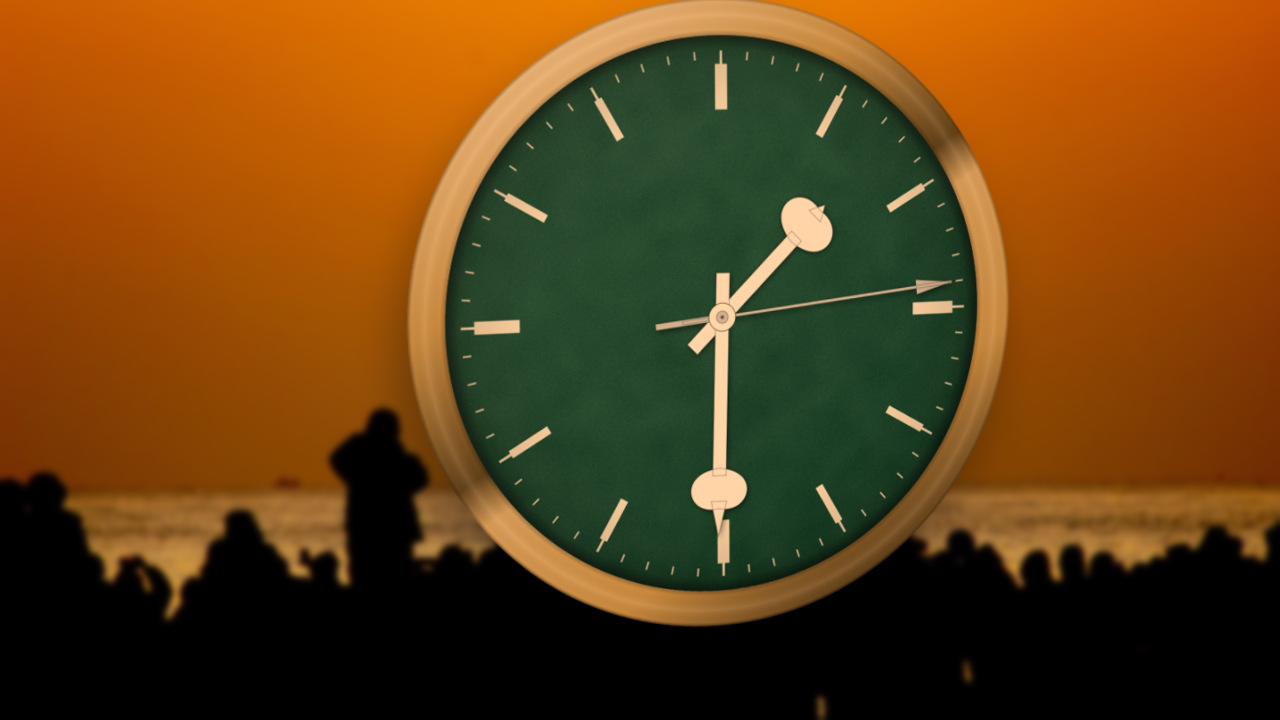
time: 1:30:14
